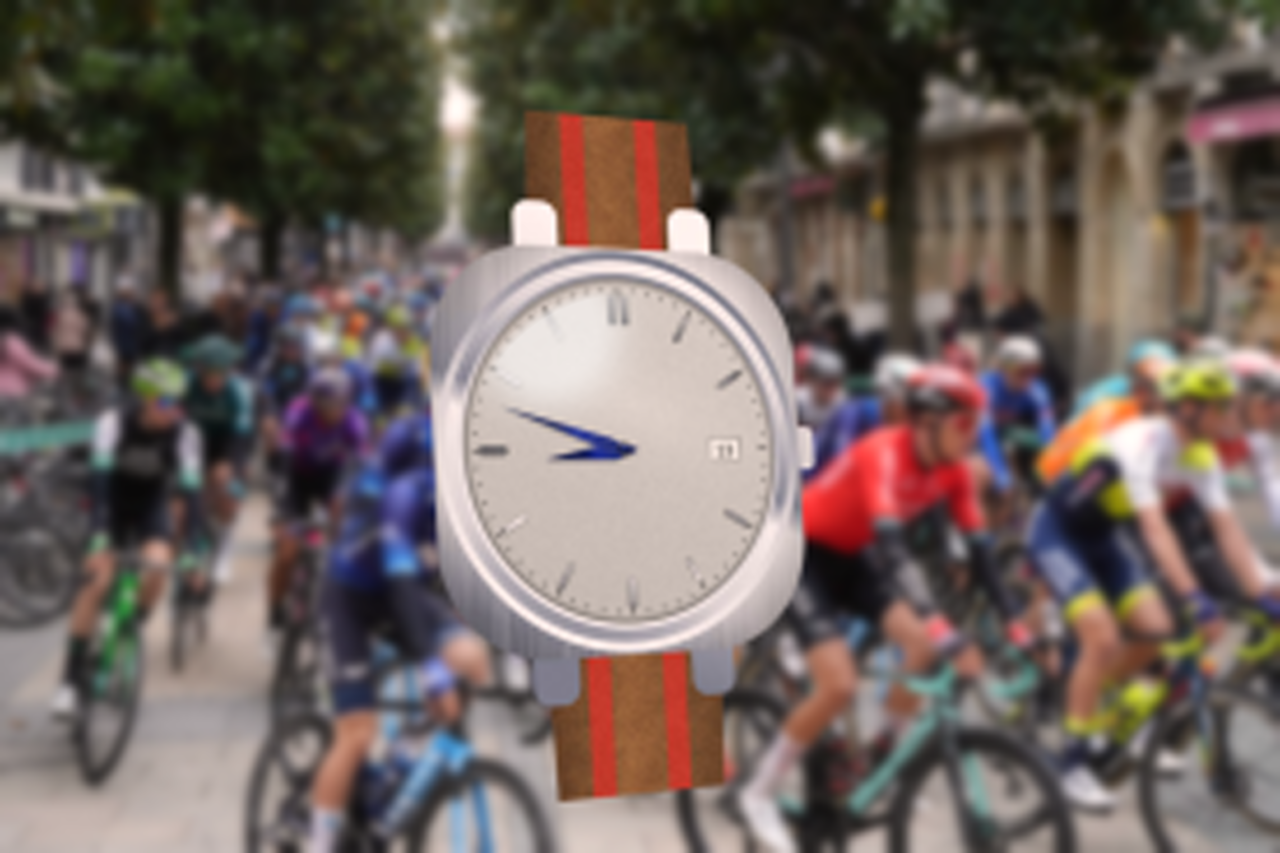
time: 8:48
